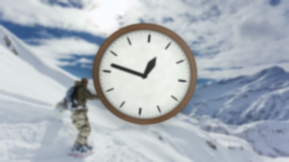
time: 12:47
